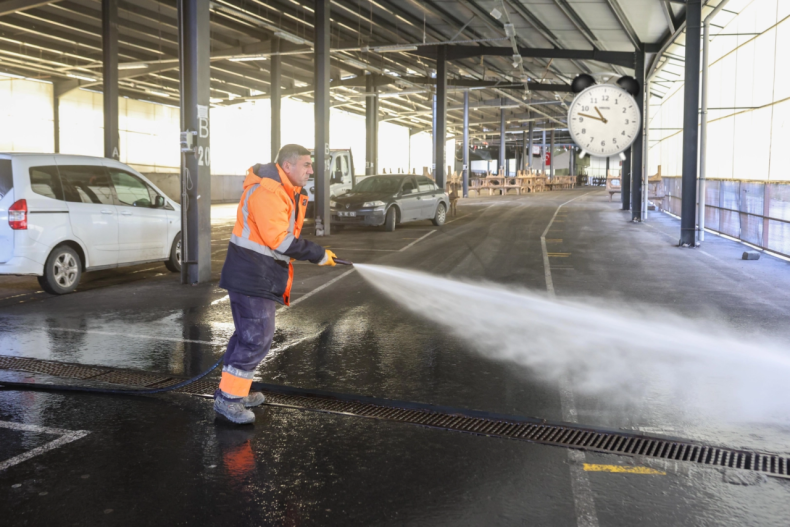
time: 10:47
